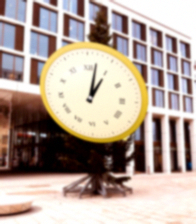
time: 1:02
